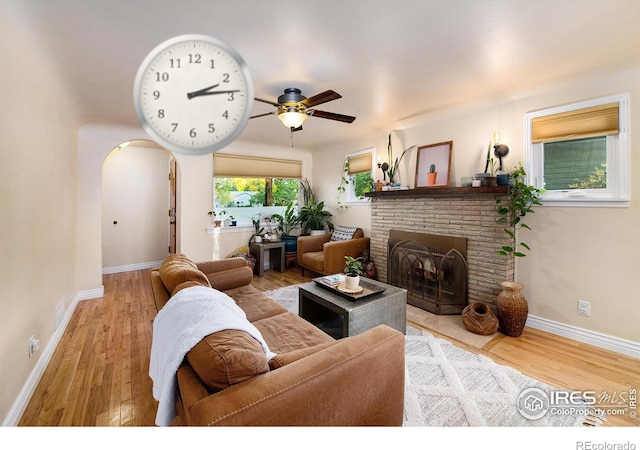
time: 2:14
